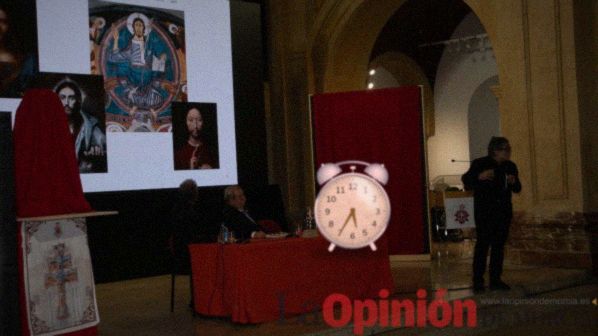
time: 5:35
